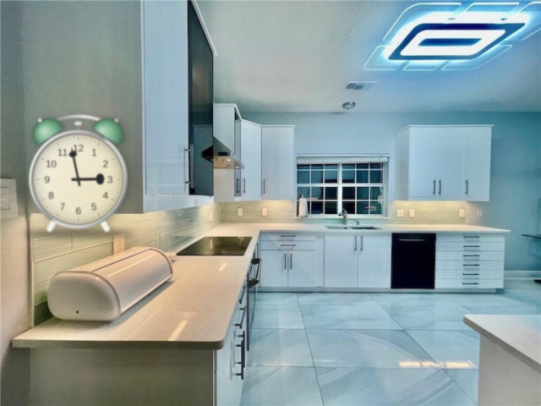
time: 2:58
